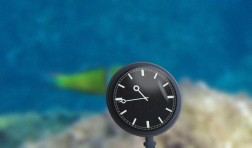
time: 10:44
